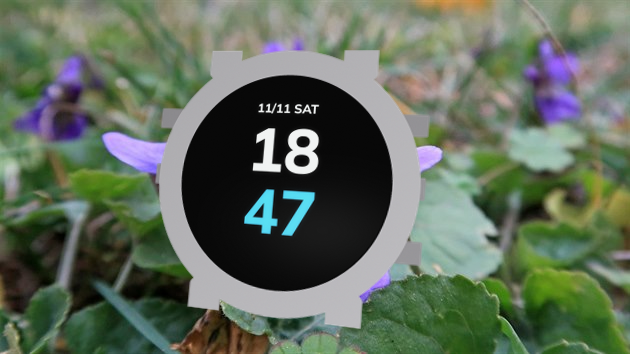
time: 18:47
